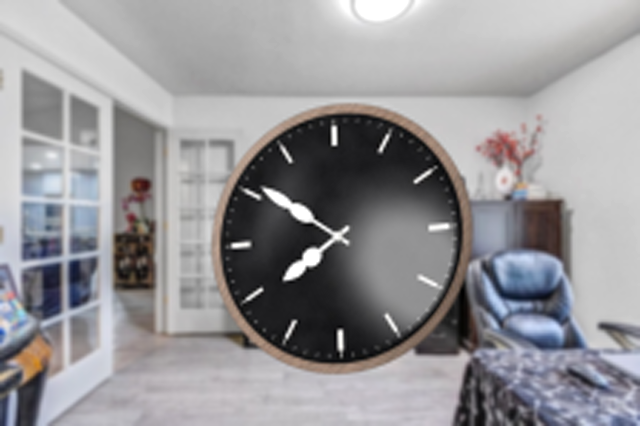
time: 7:51
